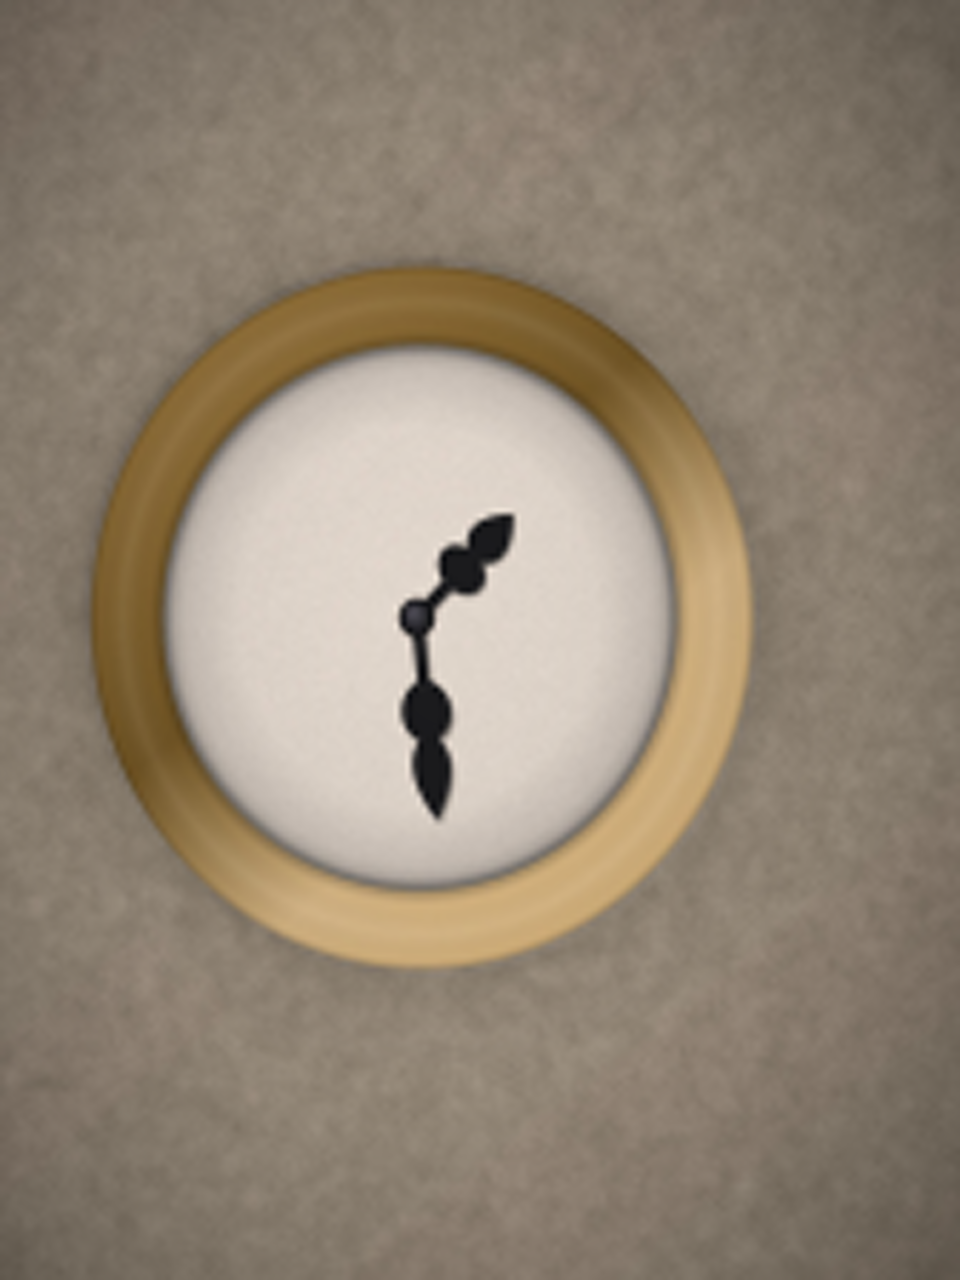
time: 1:29
